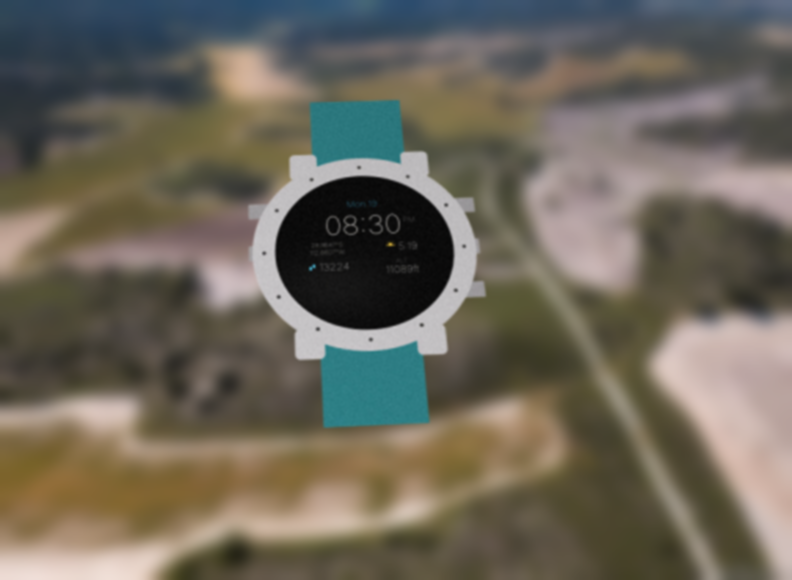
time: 8:30
